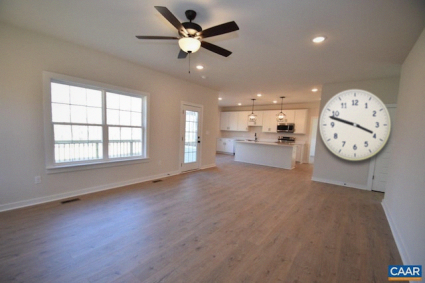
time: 3:48
